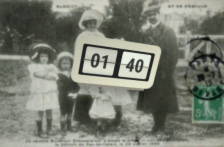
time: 1:40
